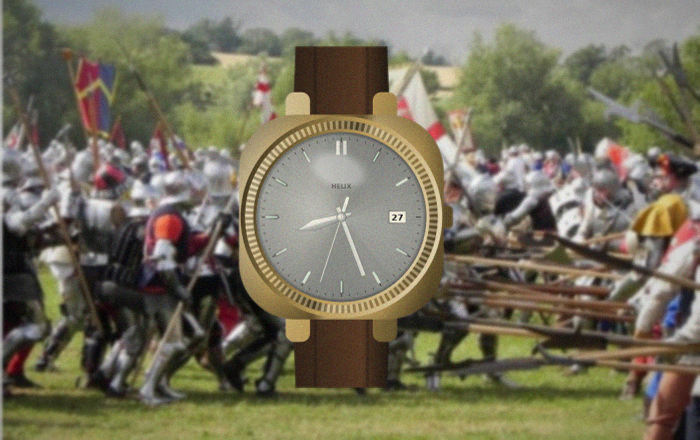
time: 8:26:33
